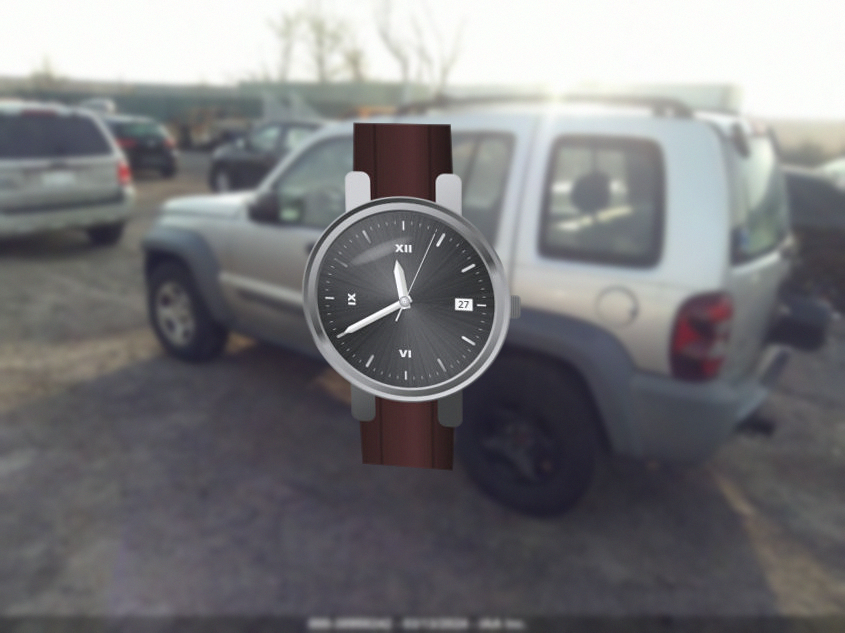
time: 11:40:04
